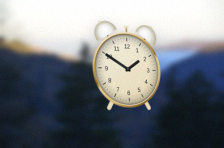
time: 1:50
